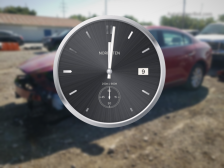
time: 12:01
